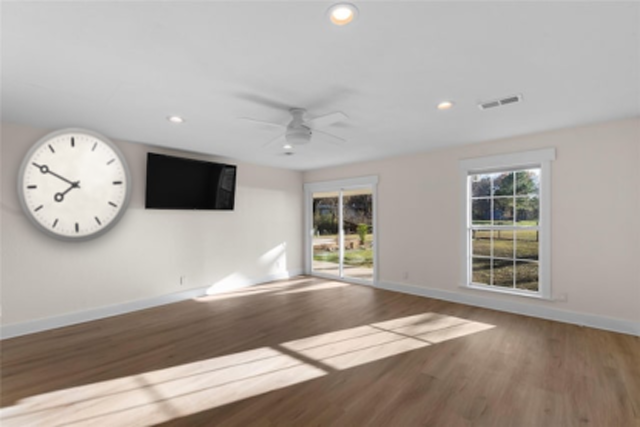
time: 7:50
